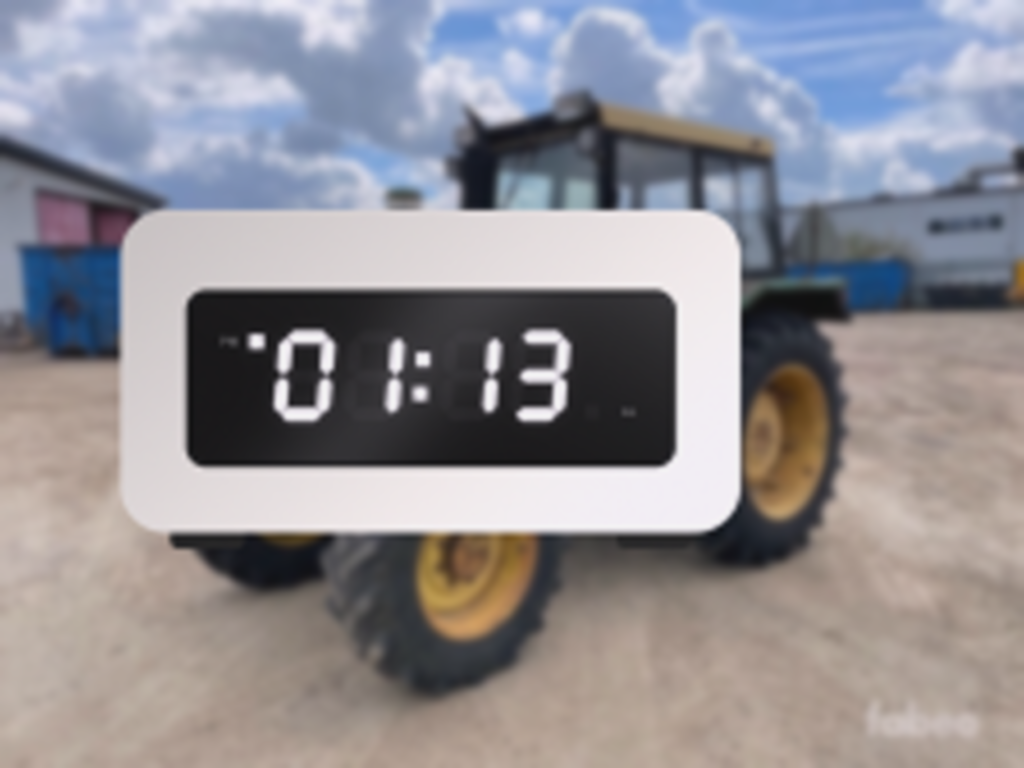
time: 1:13
